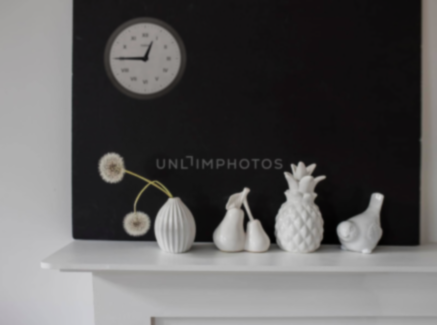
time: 12:45
